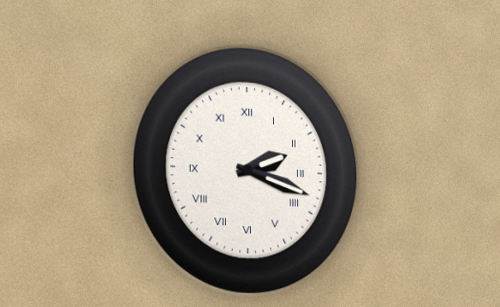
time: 2:18
